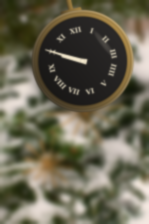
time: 9:50
